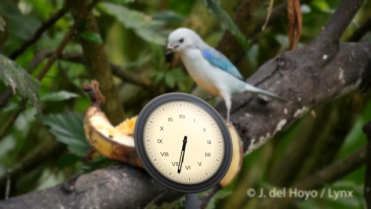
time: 6:33
